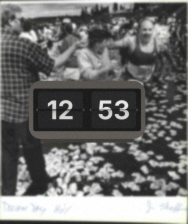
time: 12:53
